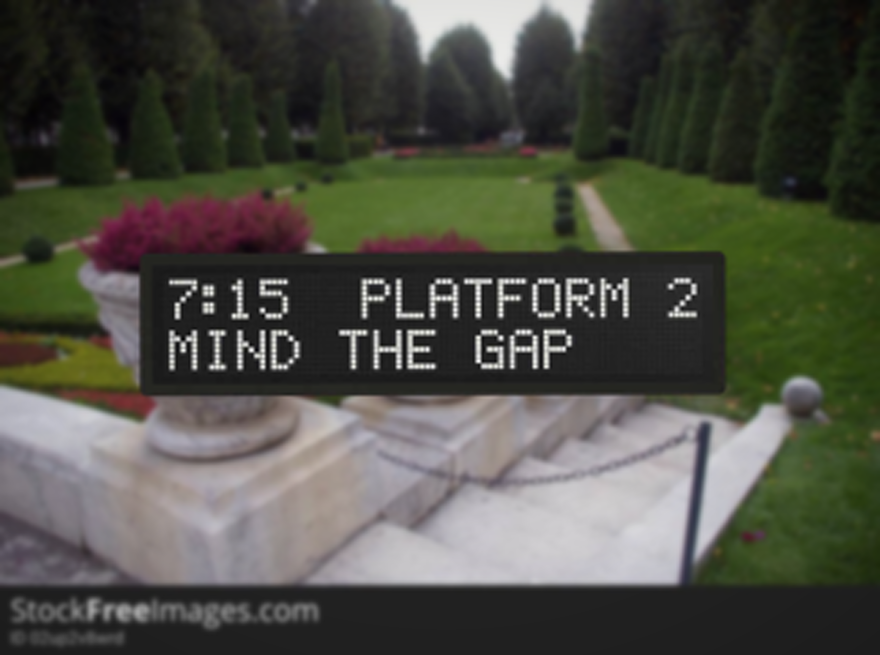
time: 7:15
